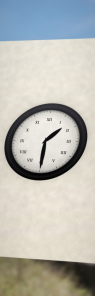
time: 1:30
